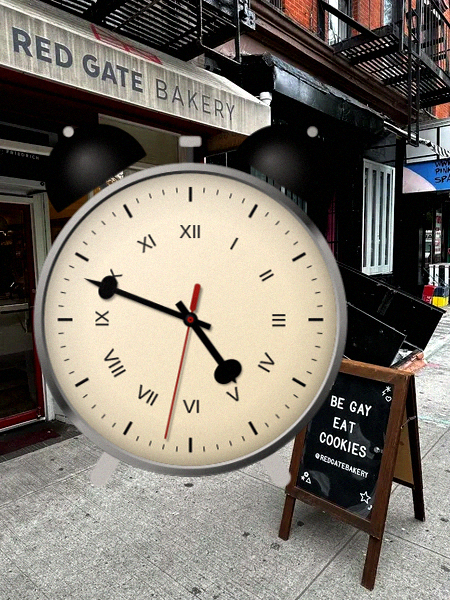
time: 4:48:32
